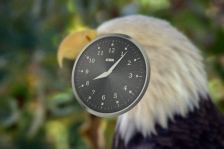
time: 8:06
